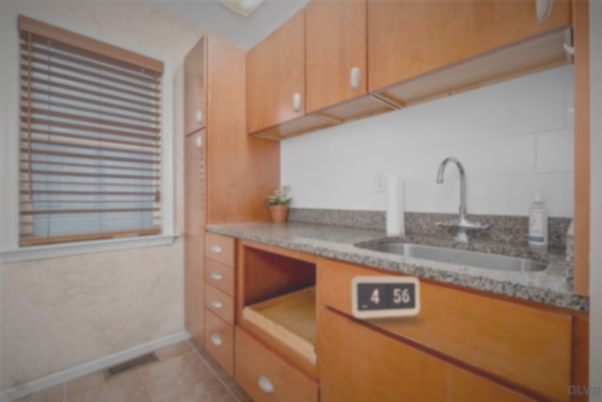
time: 4:56
